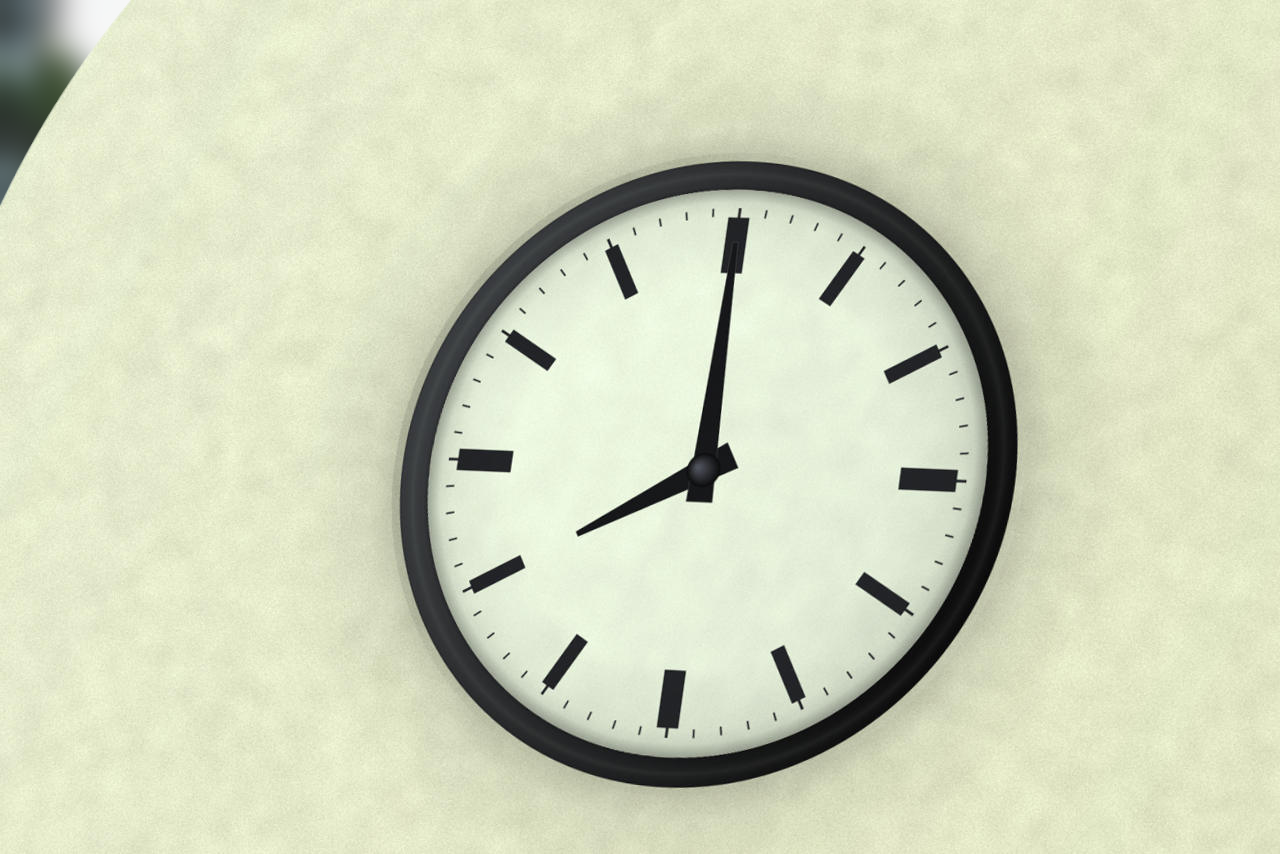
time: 8:00
